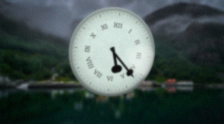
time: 5:22
